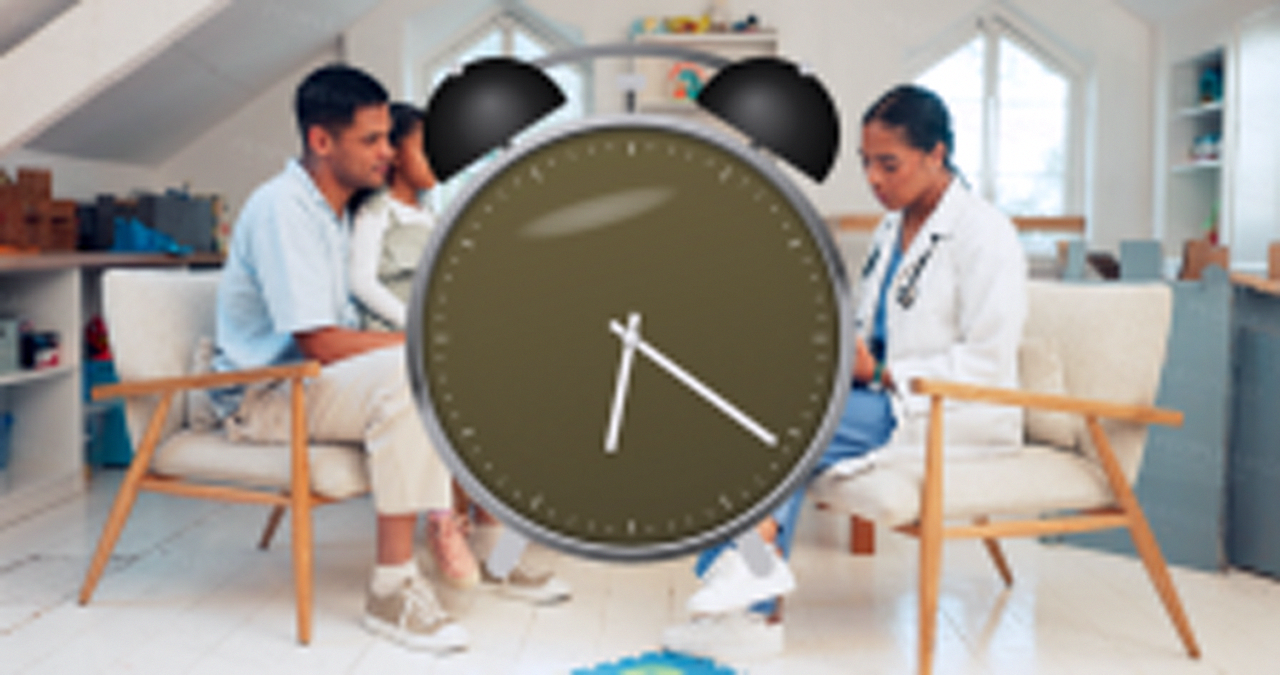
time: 6:21
